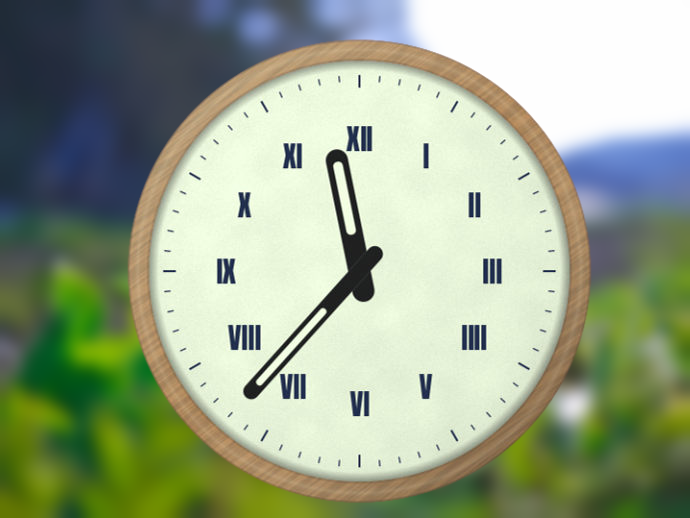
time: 11:37
